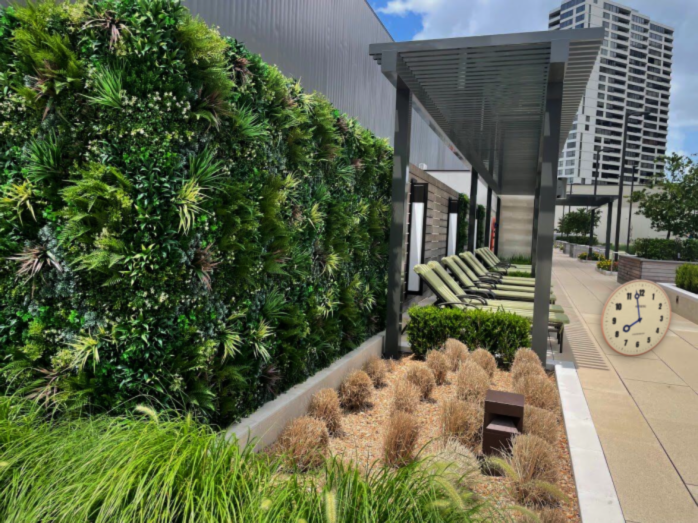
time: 7:58
